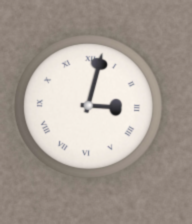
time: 3:02
